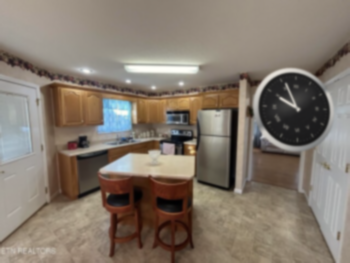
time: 9:56
